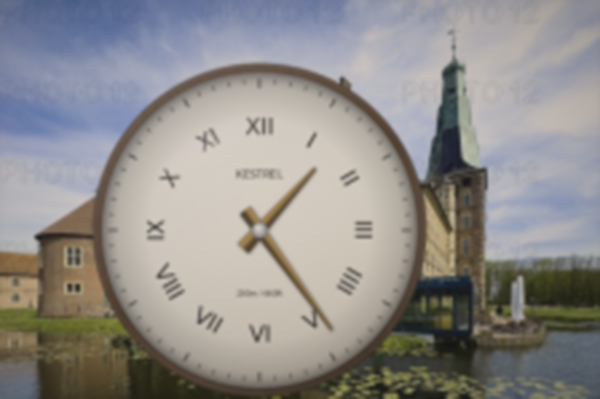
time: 1:24
